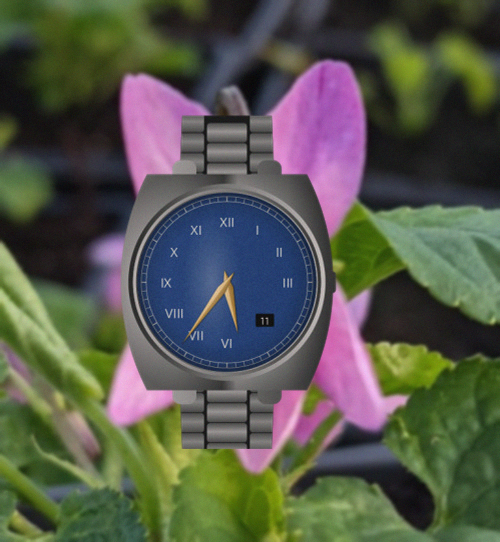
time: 5:36
